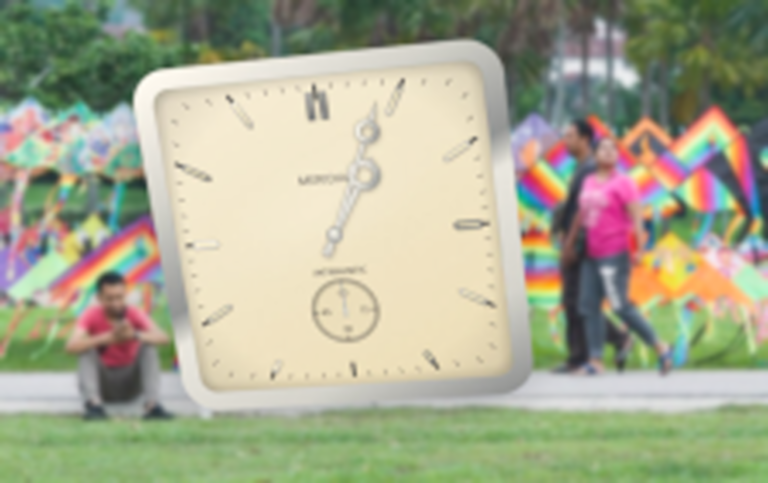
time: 1:04
